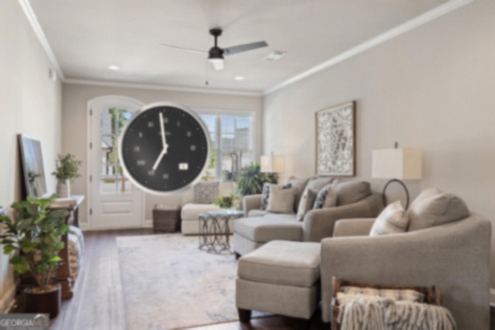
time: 6:59
